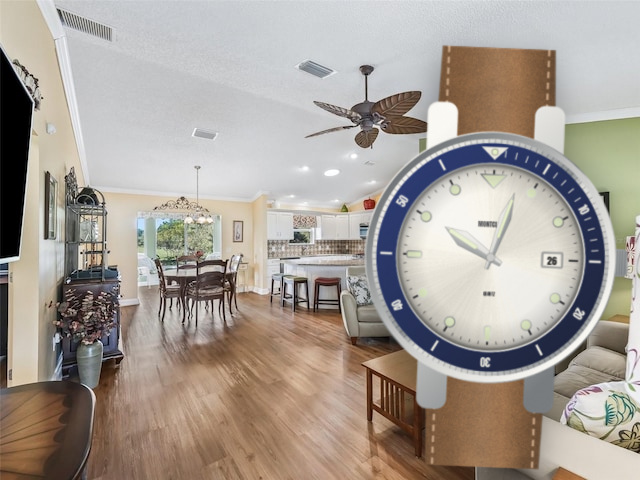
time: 10:03
